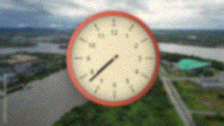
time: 7:38
